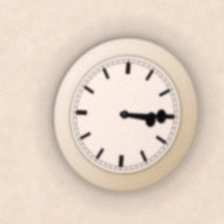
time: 3:15
